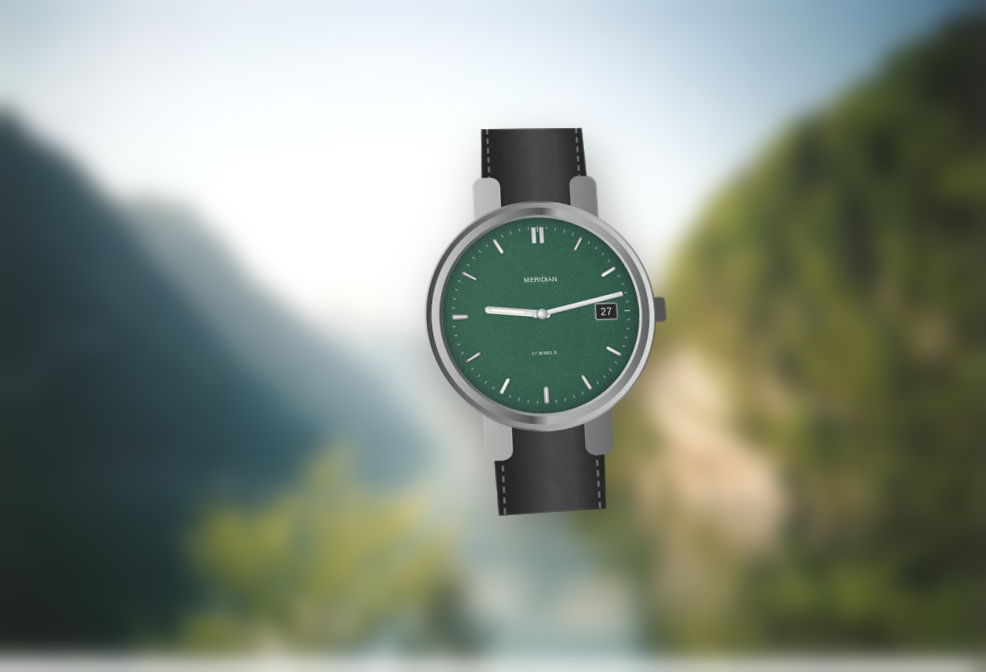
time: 9:13
